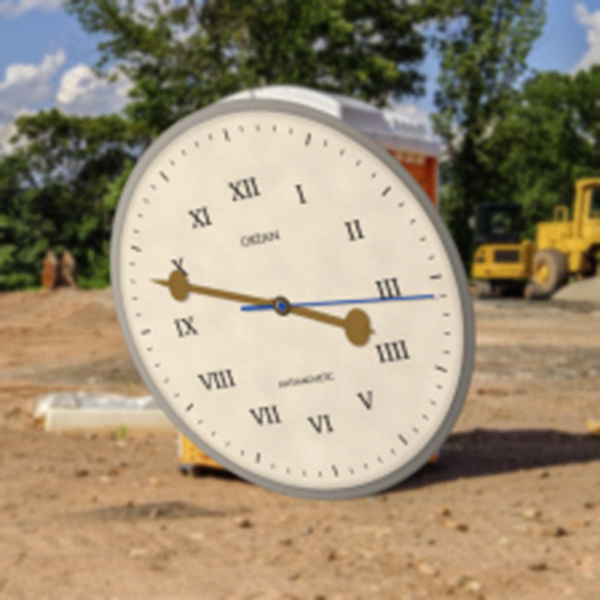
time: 3:48:16
